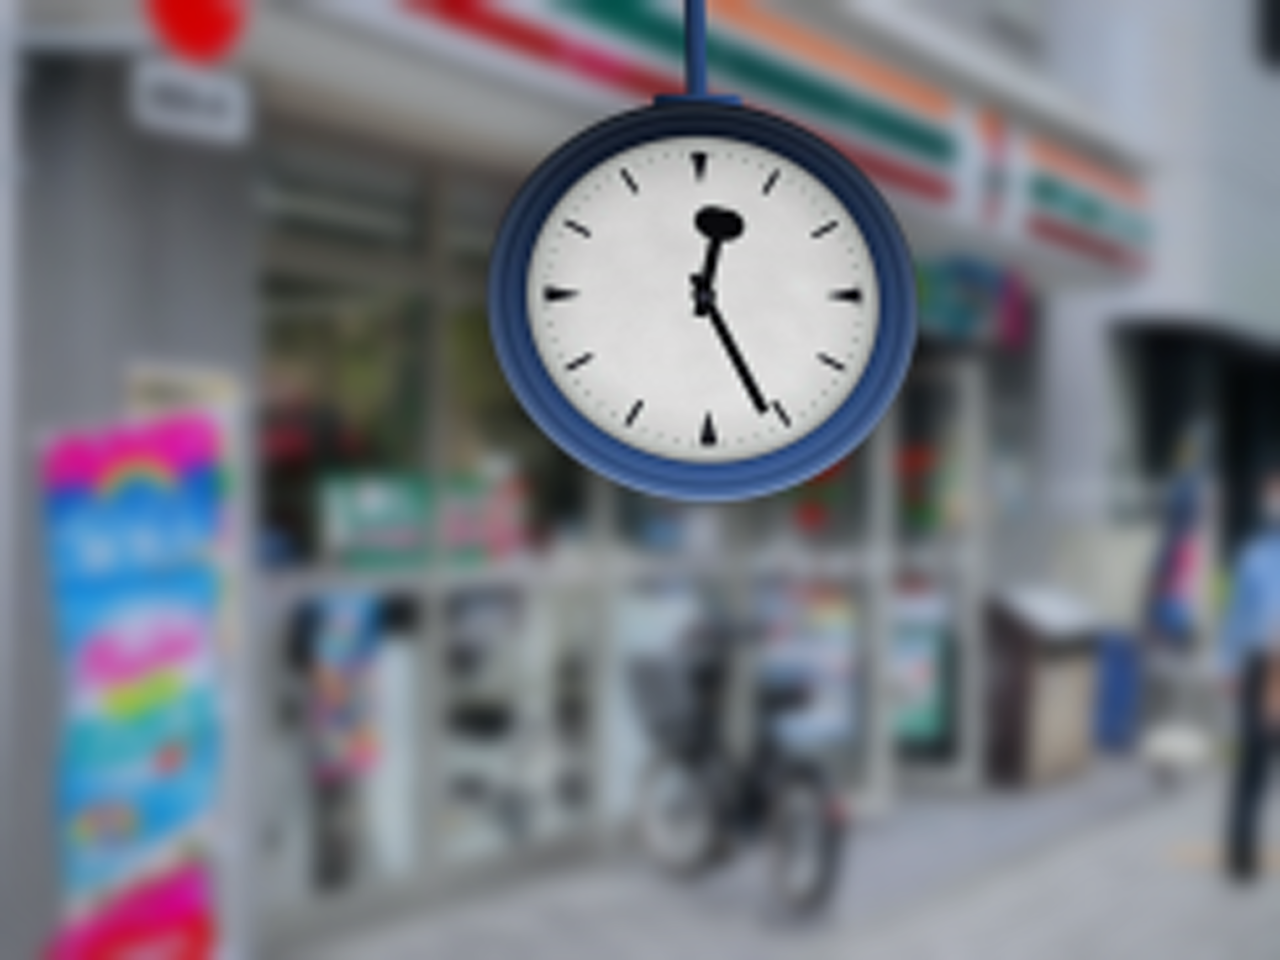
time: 12:26
